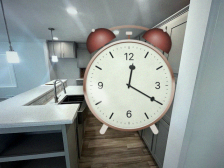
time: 12:20
